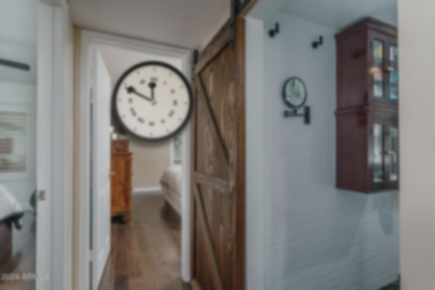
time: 11:49
